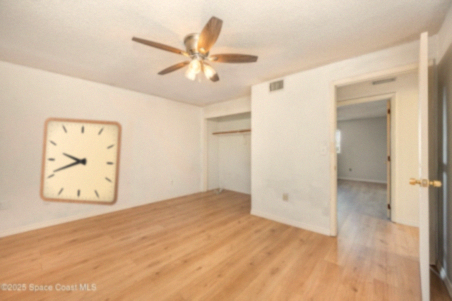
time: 9:41
